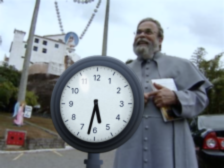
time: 5:32
